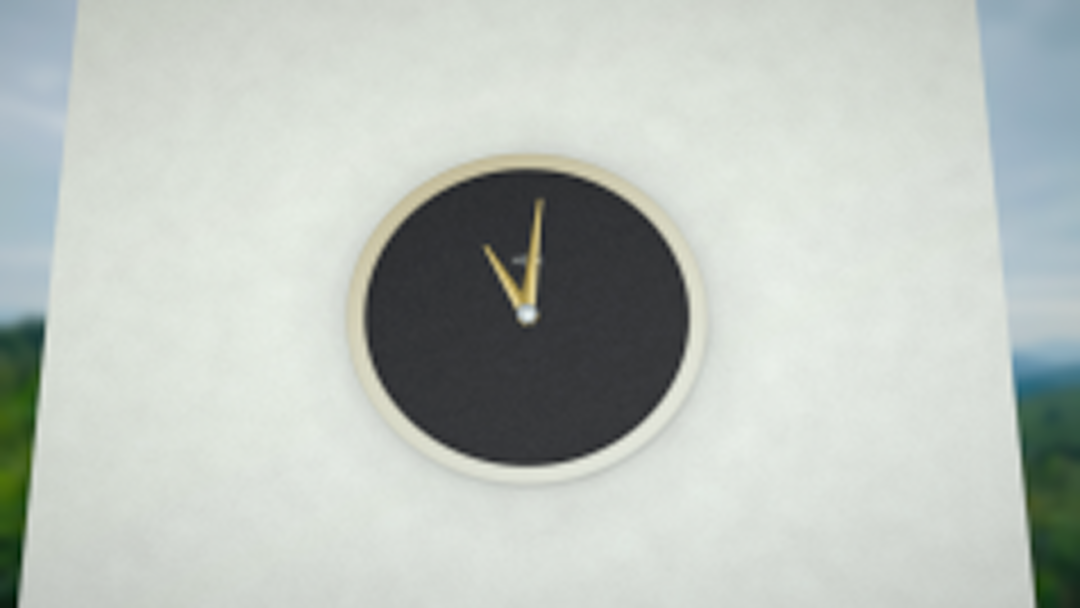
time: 11:01
